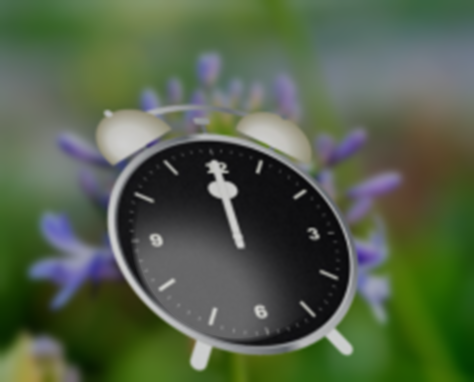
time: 12:00
